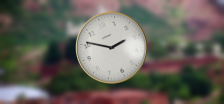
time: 2:51
